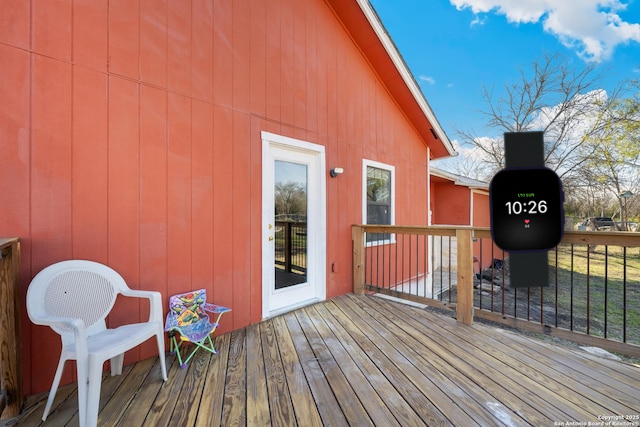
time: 10:26
